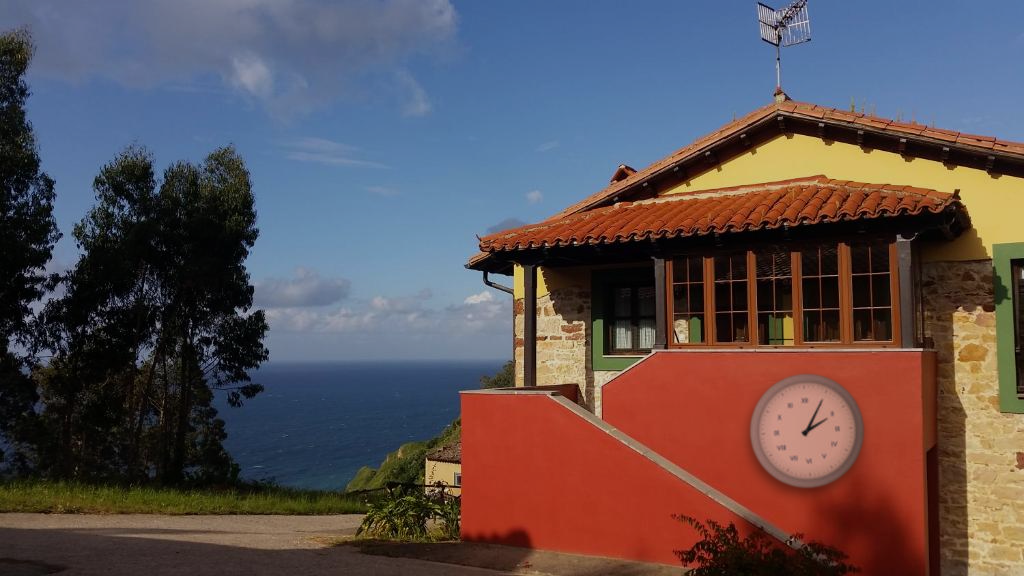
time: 2:05
